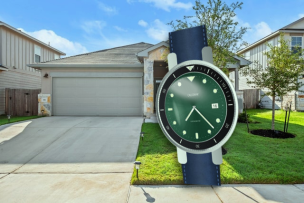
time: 7:23
